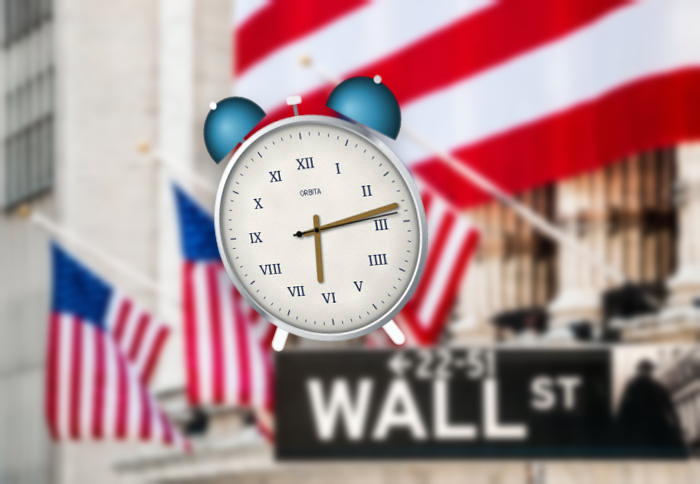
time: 6:13:14
